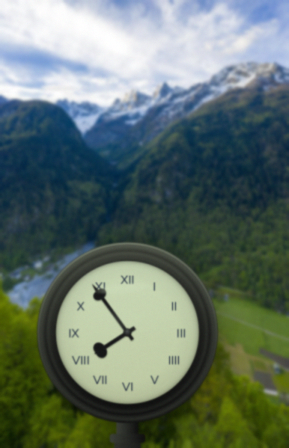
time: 7:54
